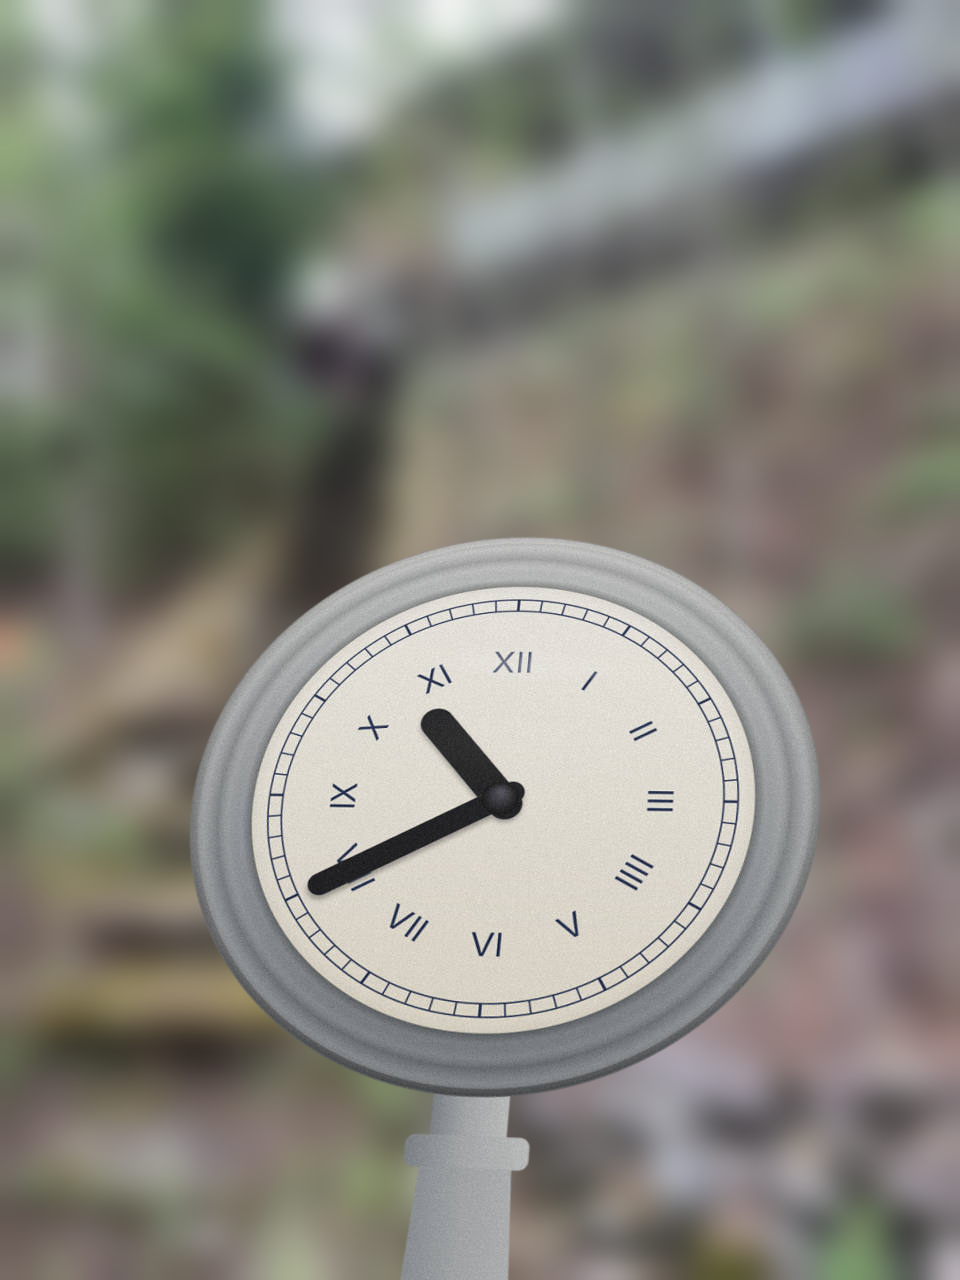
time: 10:40
